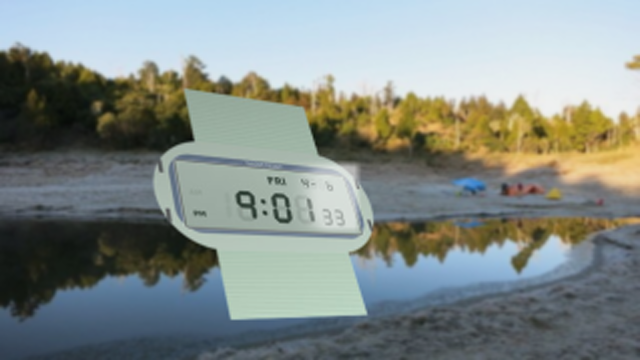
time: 9:01:33
